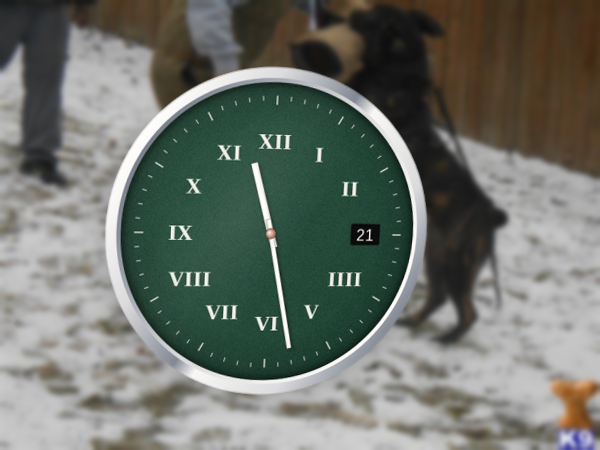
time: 11:28
